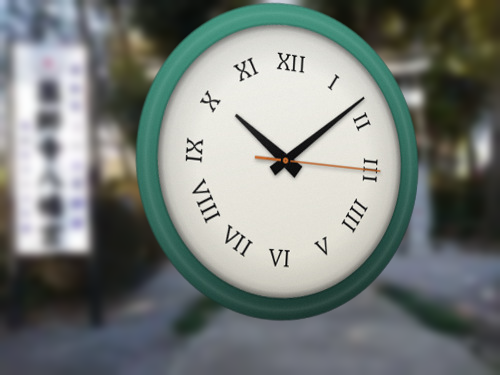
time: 10:08:15
